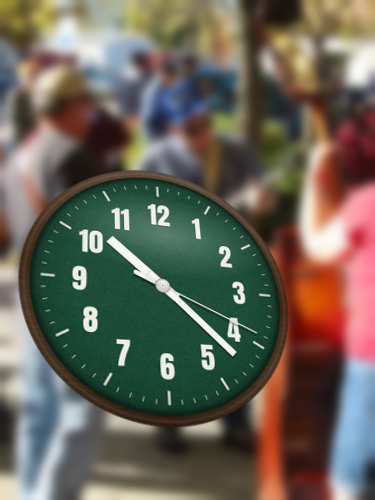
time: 10:22:19
